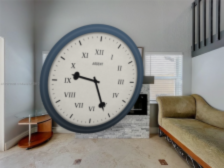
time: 9:26
